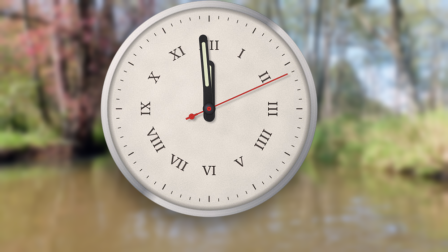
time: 11:59:11
